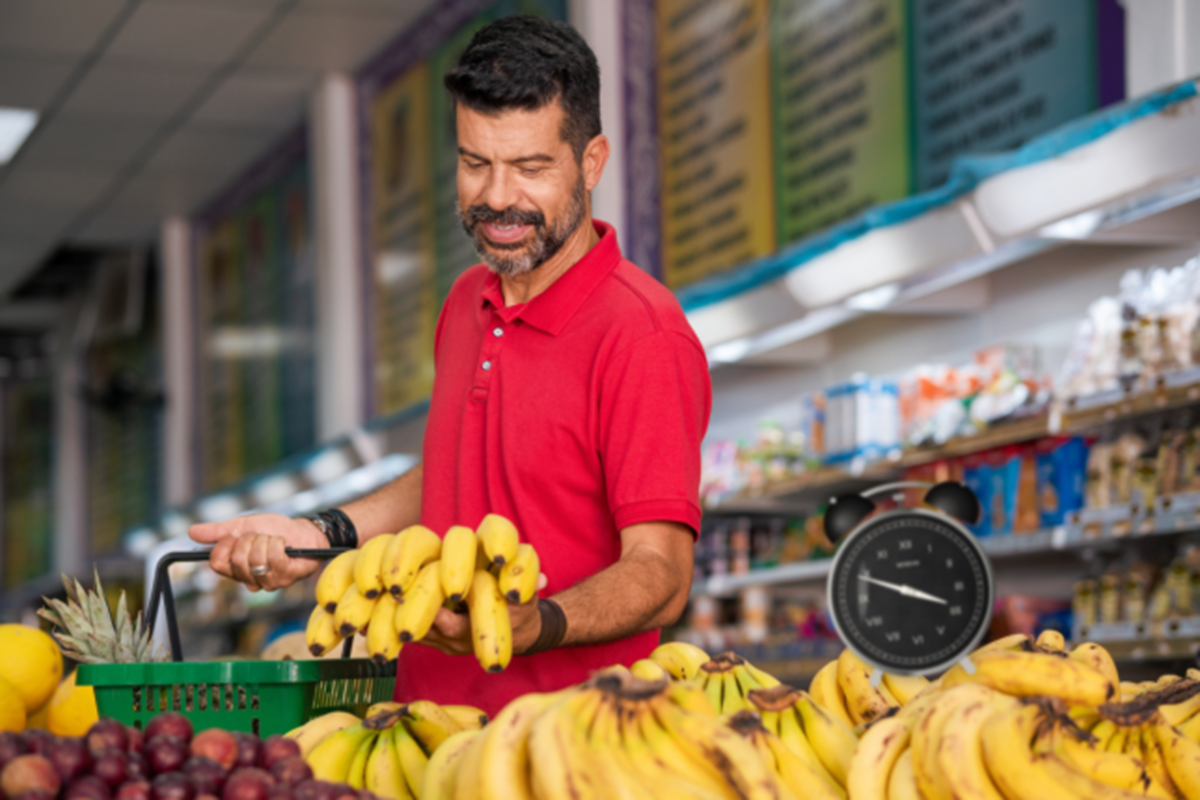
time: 3:49
